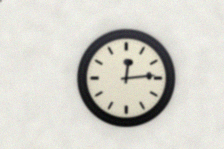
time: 12:14
